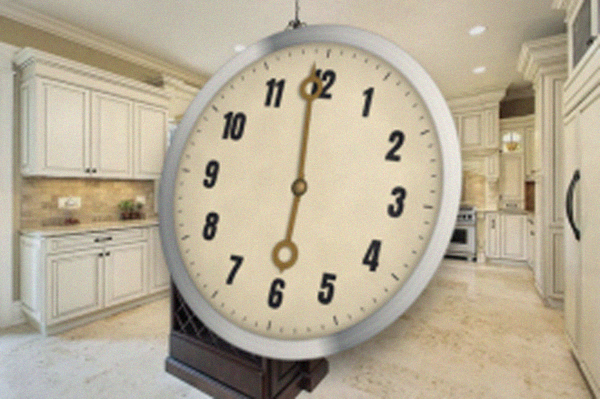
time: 5:59
